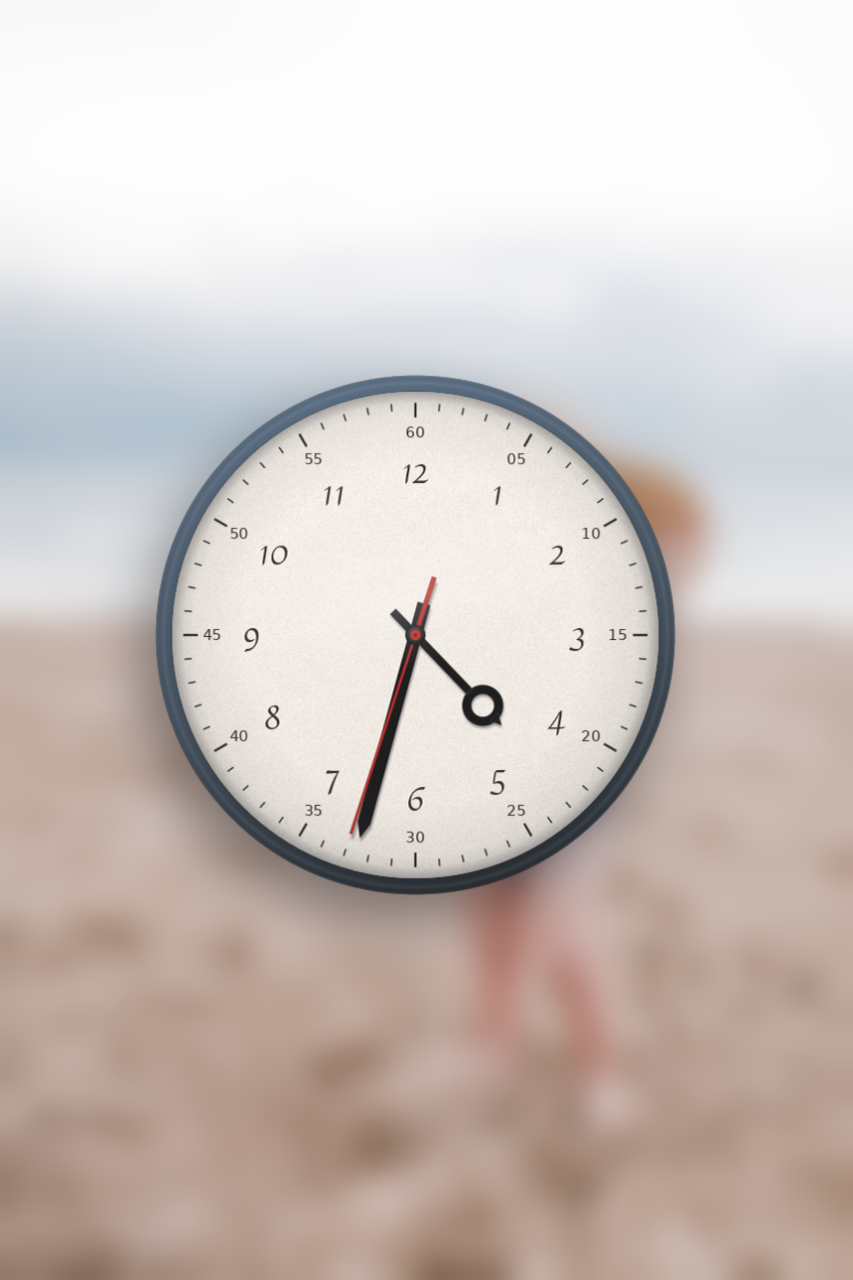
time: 4:32:33
